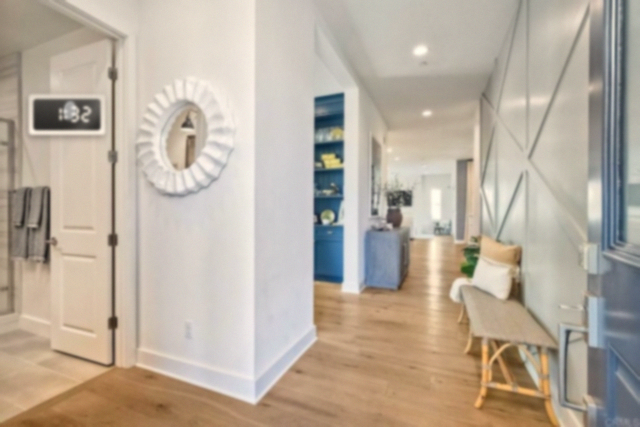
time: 1:32
